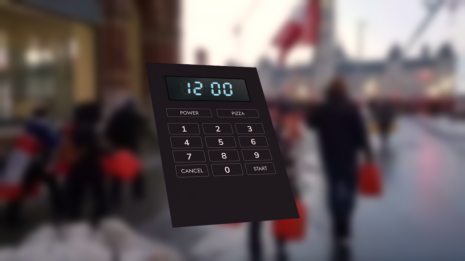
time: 12:00
